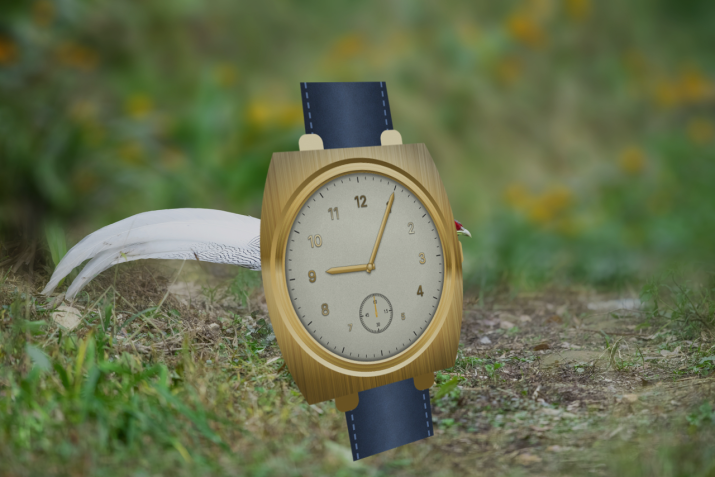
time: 9:05
